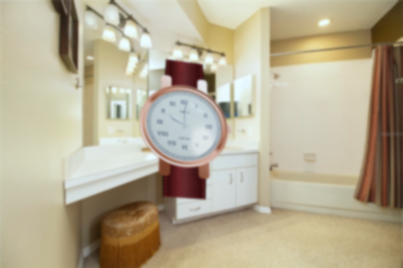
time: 10:01
